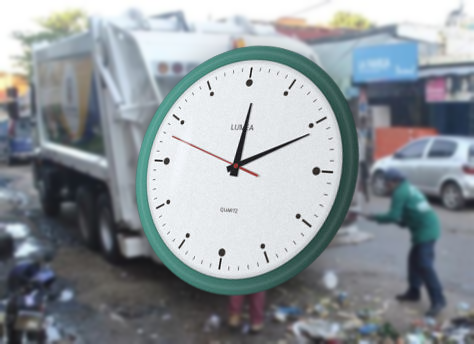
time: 12:10:48
